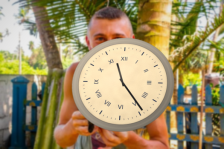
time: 11:24
